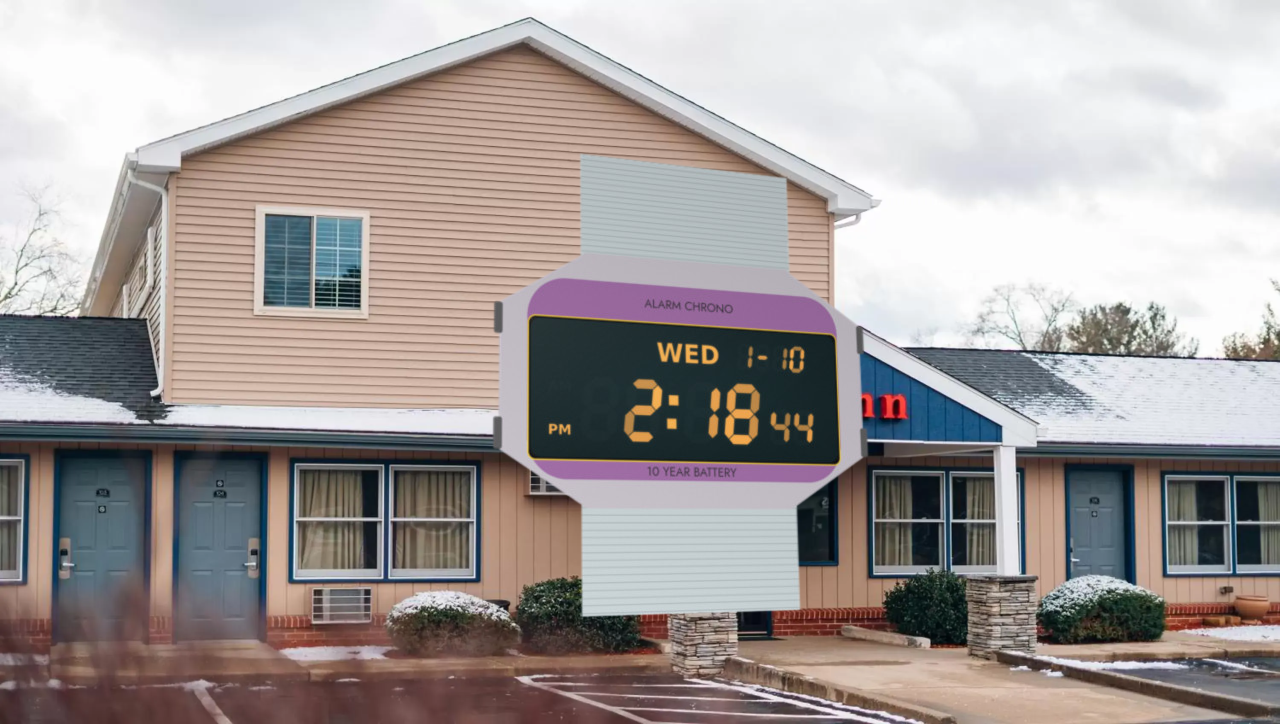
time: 2:18:44
